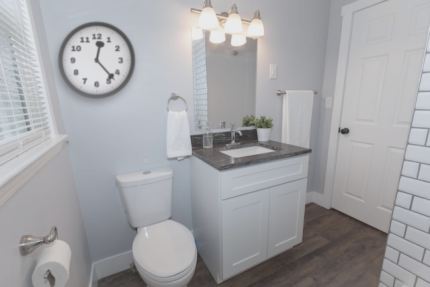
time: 12:23
